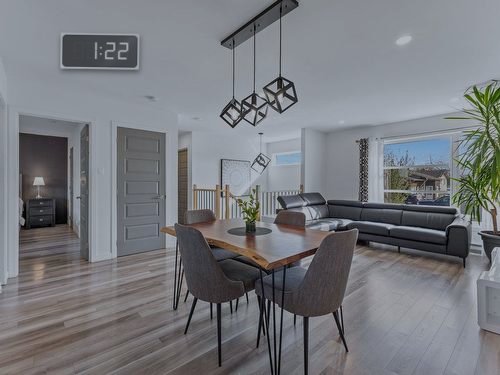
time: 1:22
